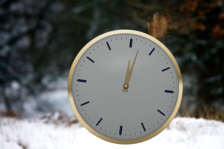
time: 12:02
